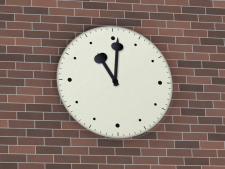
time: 11:01
